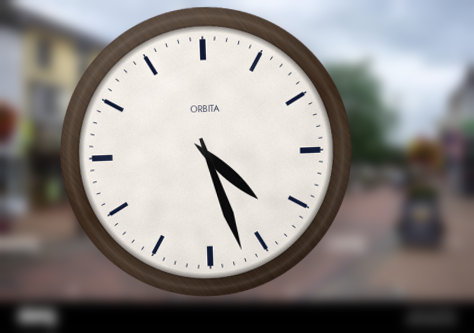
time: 4:27
